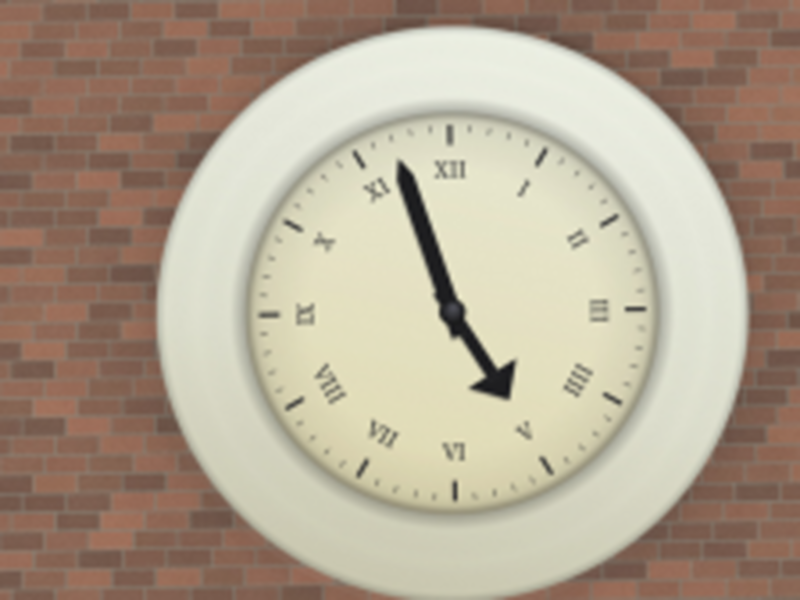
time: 4:57
